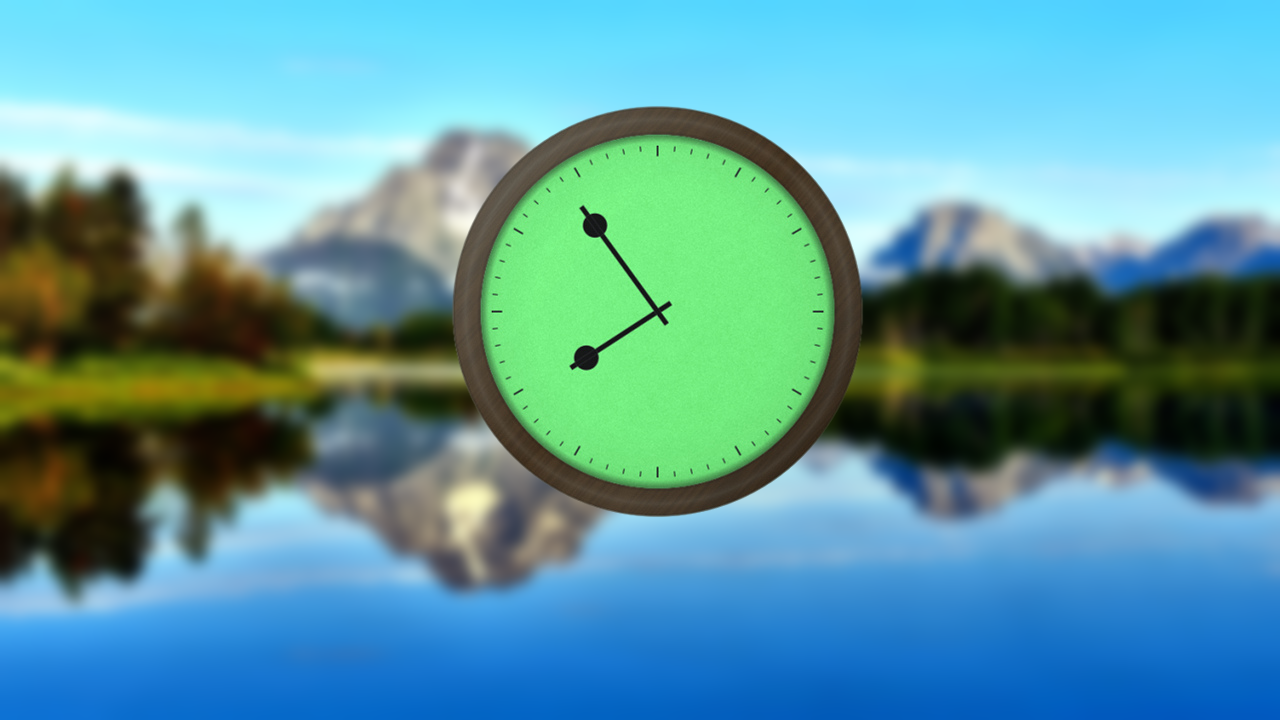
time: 7:54
